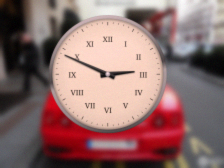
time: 2:49
